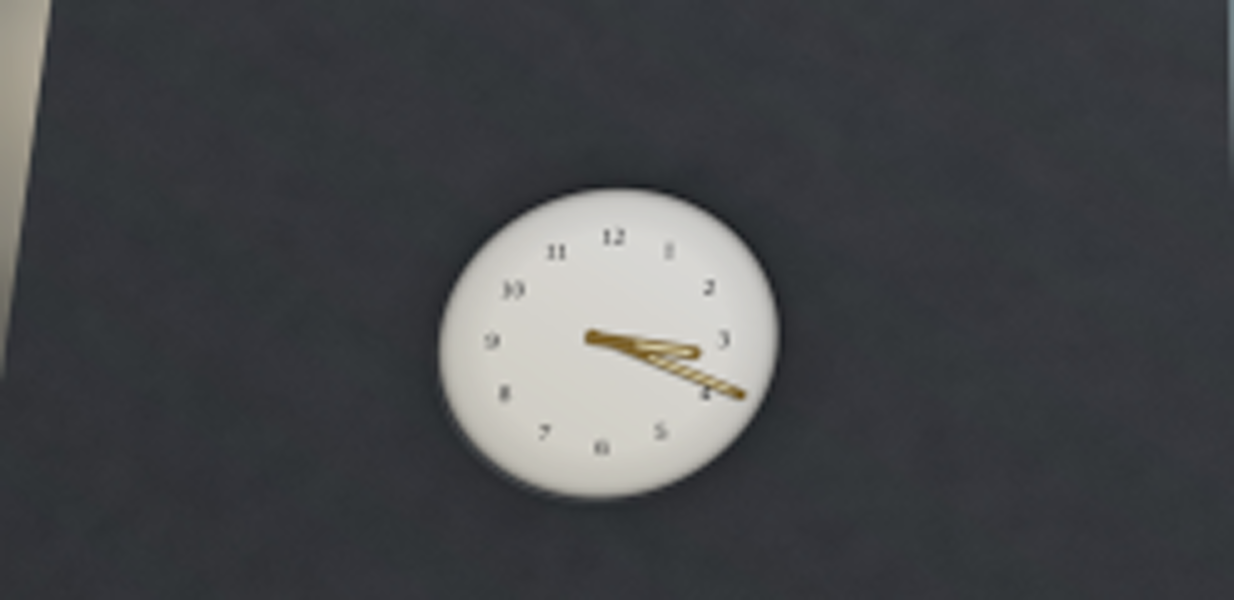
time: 3:19
